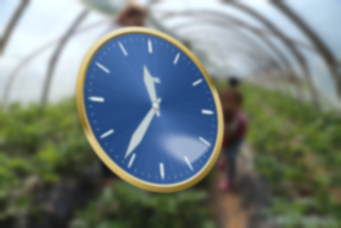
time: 11:36
